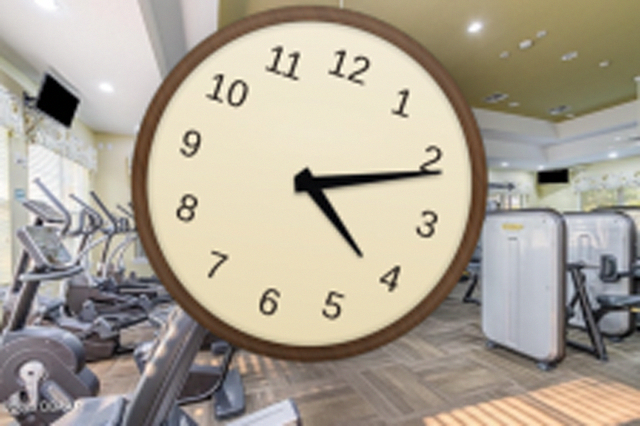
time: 4:11
